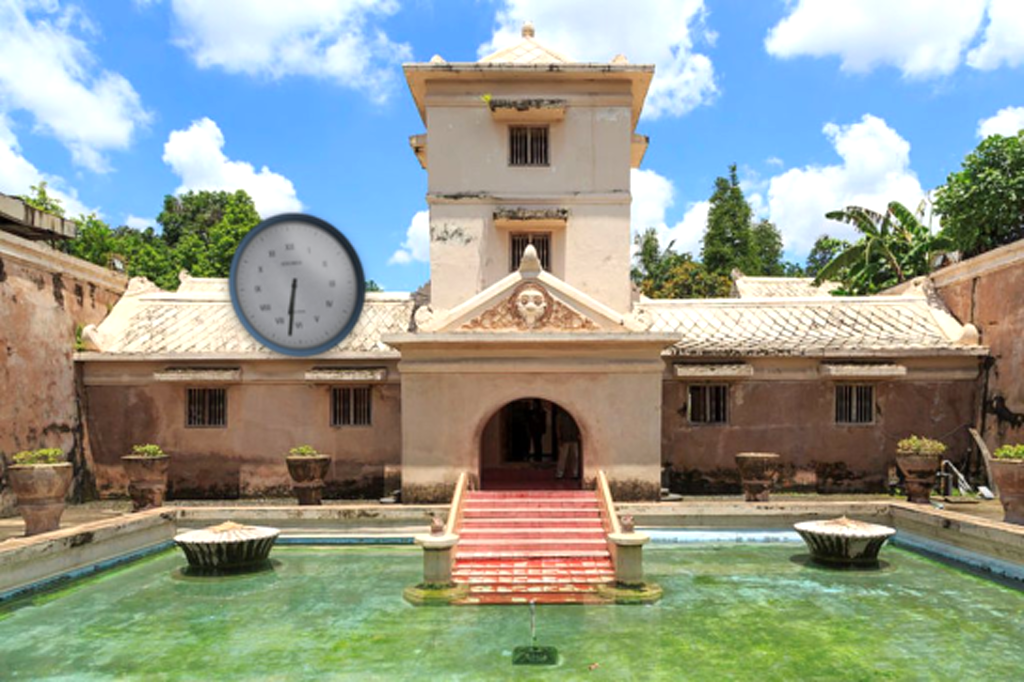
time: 6:32
